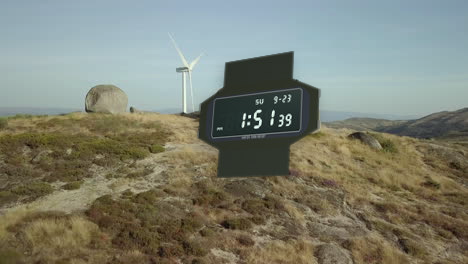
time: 1:51:39
